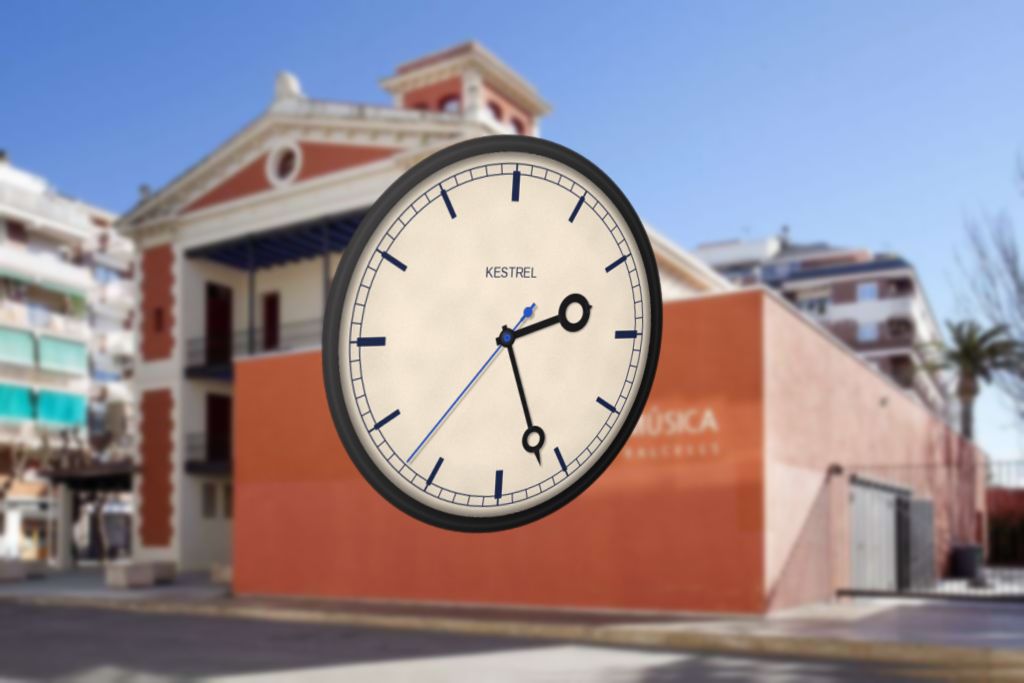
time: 2:26:37
